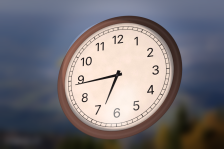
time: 6:44
